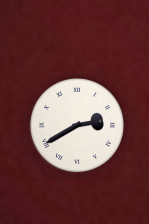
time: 2:40
